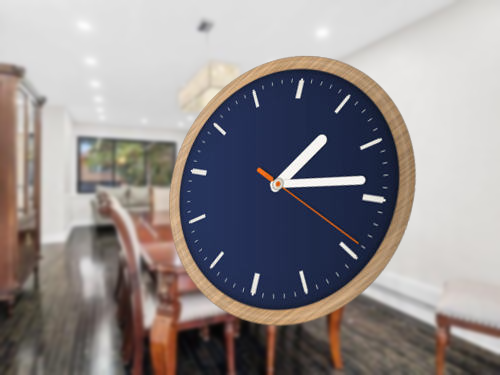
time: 1:13:19
